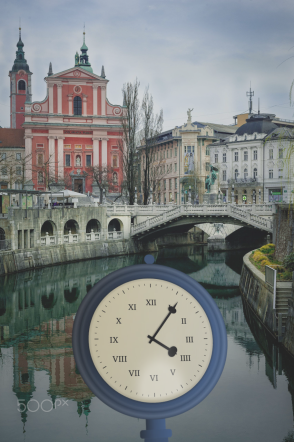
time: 4:06
